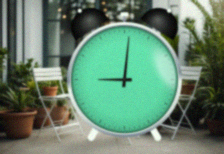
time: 9:01
